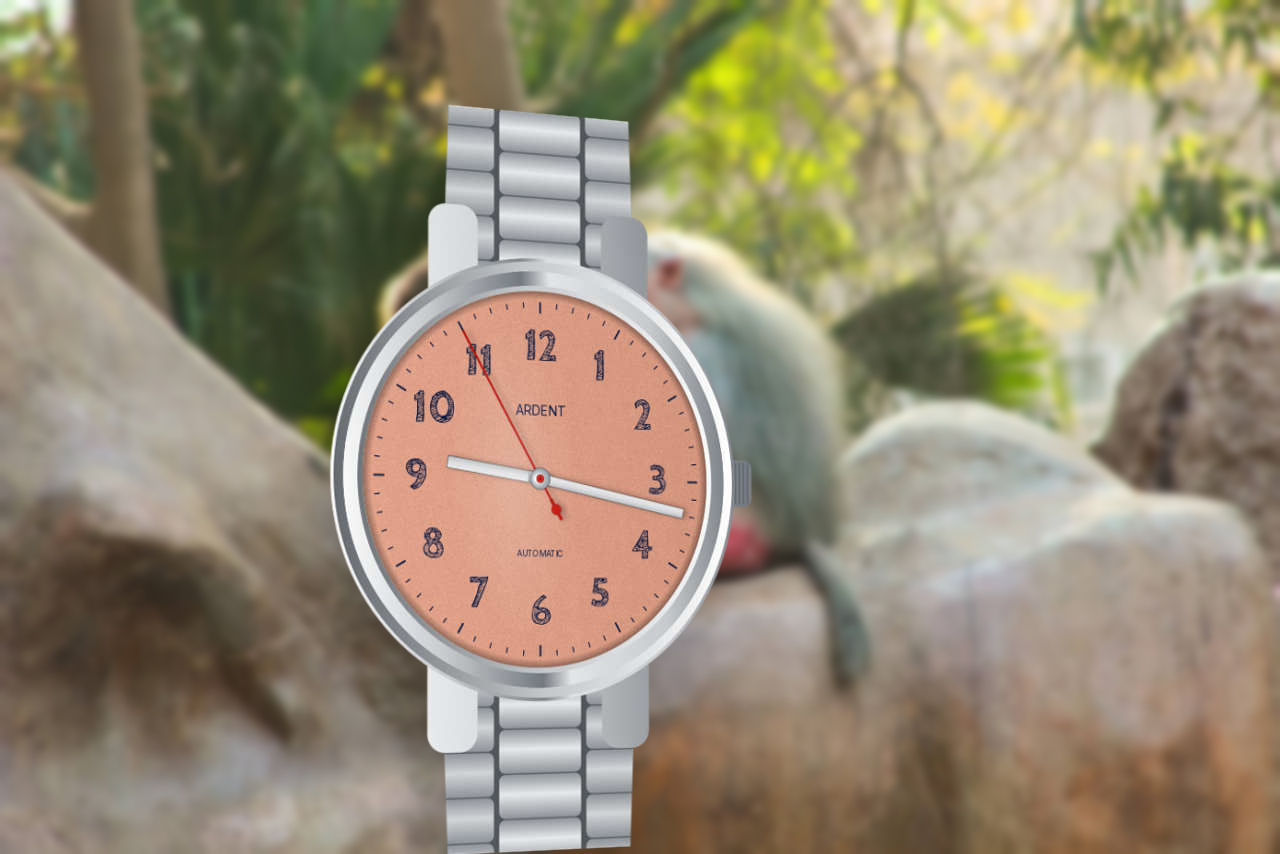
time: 9:16:55
